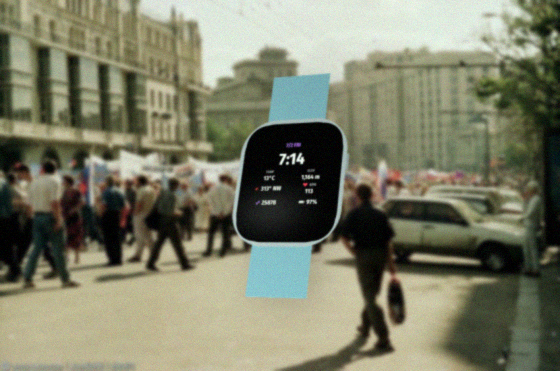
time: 7:14
